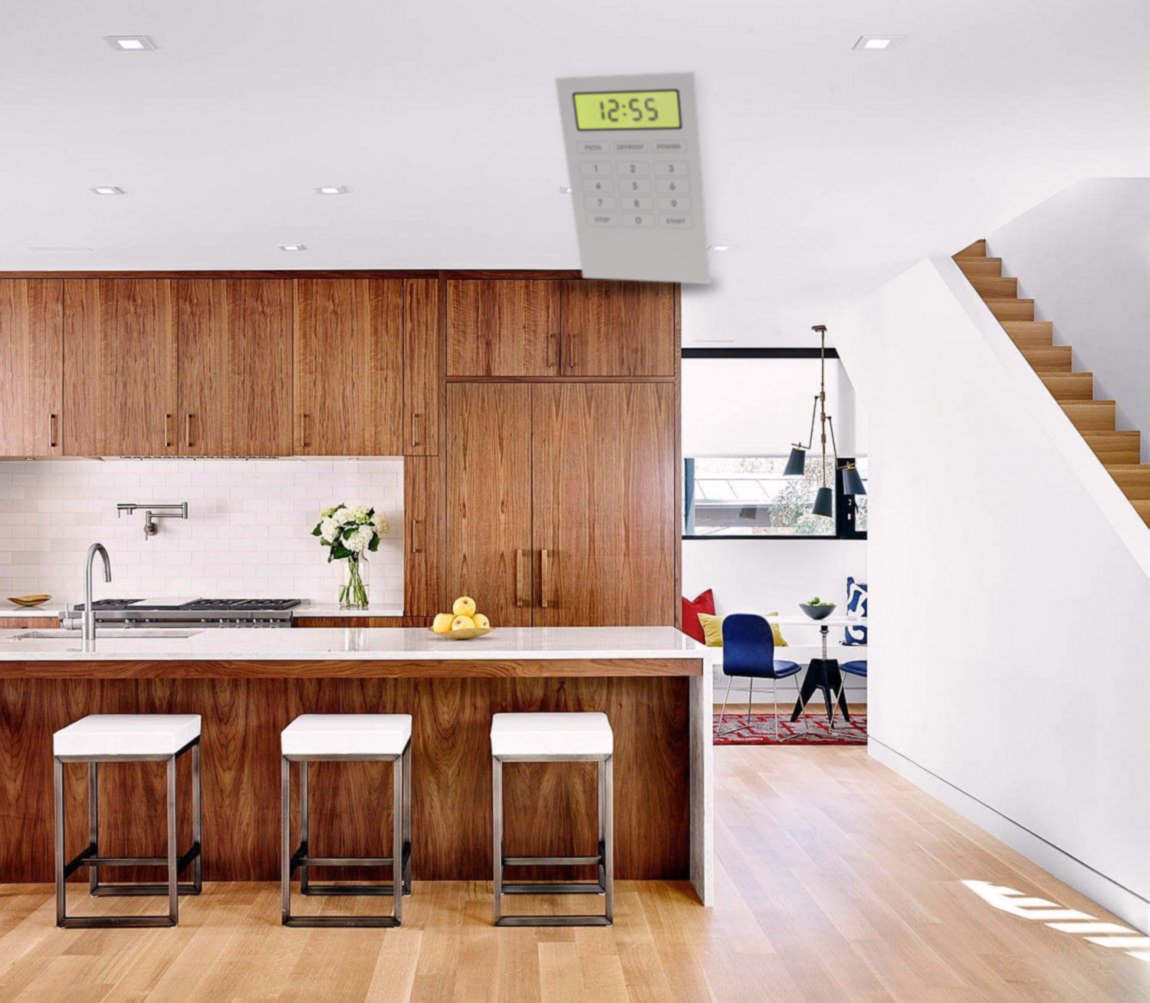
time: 12:55
